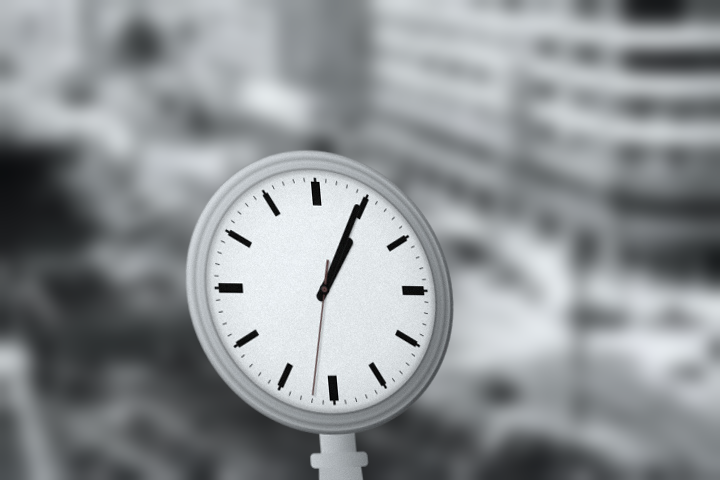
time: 1:04:32
